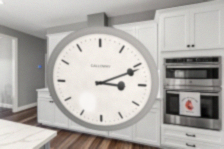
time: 3:11
